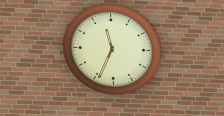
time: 11:34
